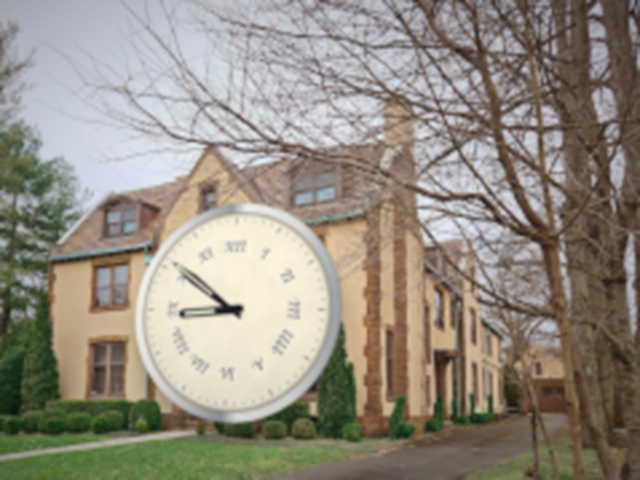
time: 8:51
